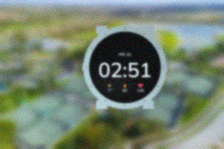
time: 2:51
